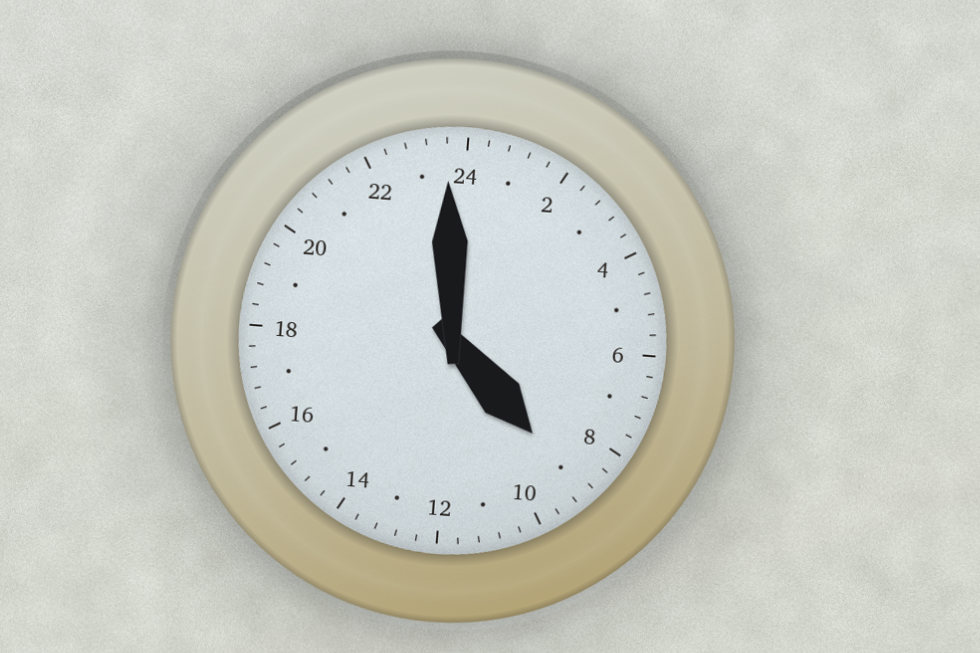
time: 8:59
